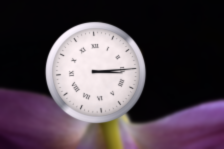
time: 3:15
